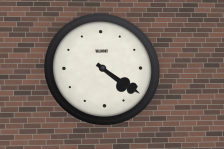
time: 4:21
